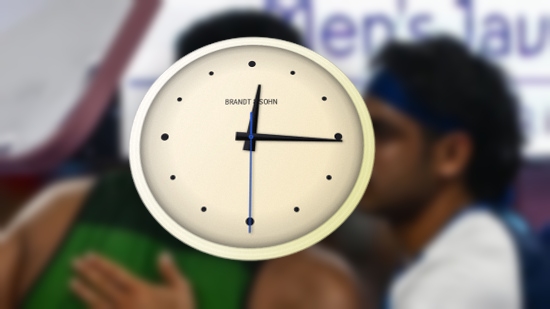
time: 12:15:30
